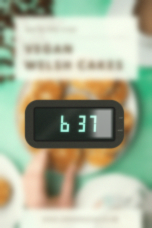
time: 6:37
